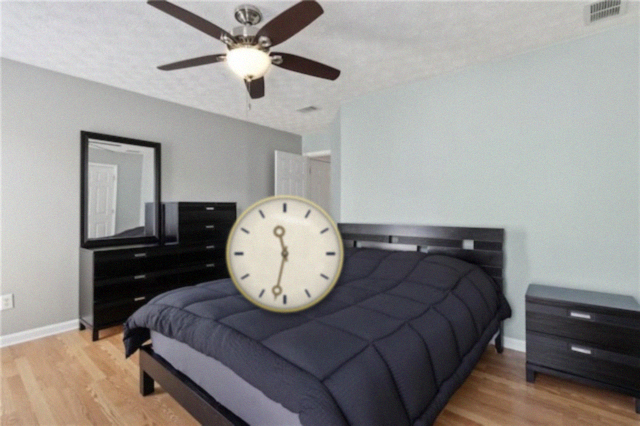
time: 11:32
